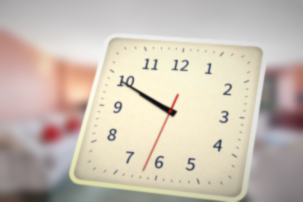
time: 9:49:32
